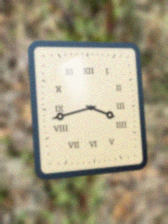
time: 3:43
